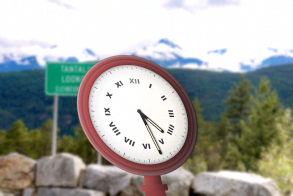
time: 4:27
